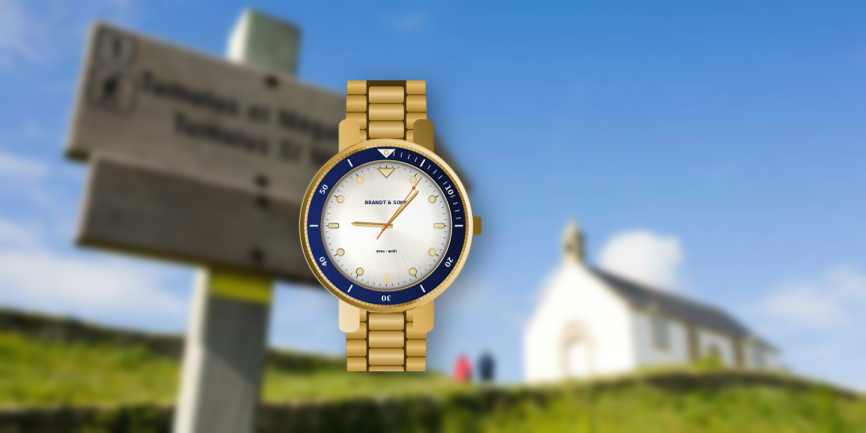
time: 9:07:06
